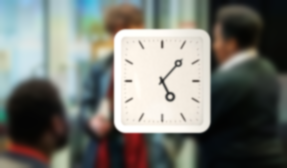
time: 5:07
